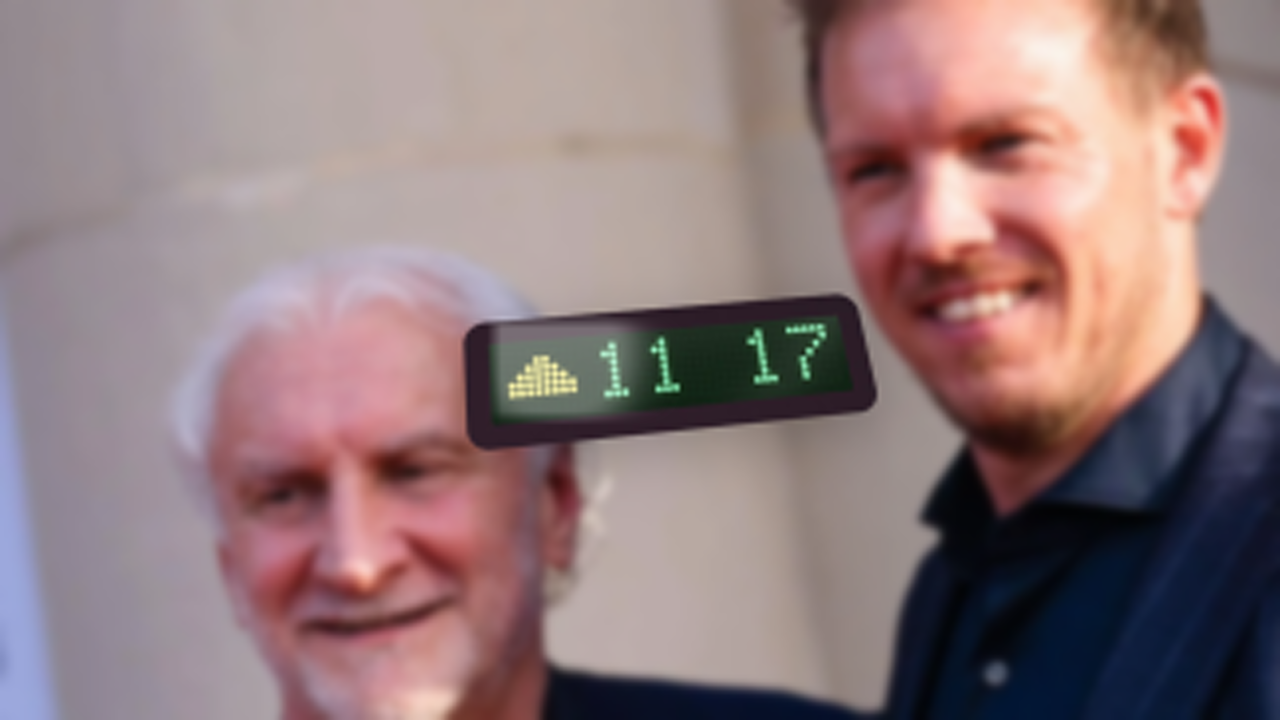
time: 11:17
